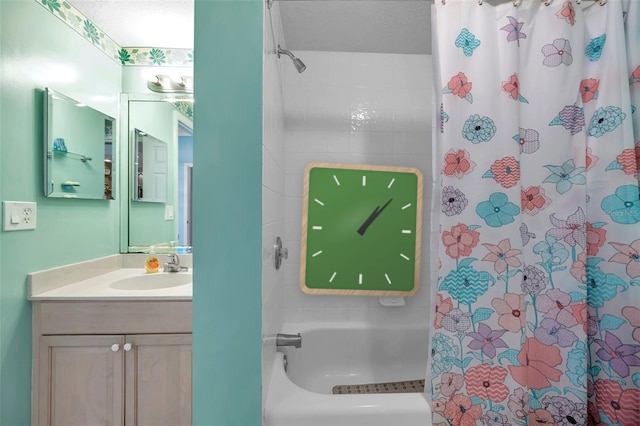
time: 1:07
